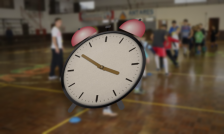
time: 3:51
